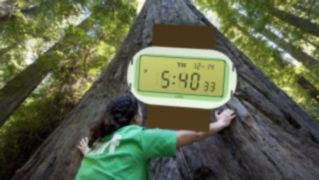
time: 5:40
